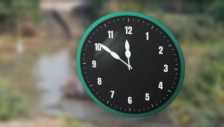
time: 11:51
